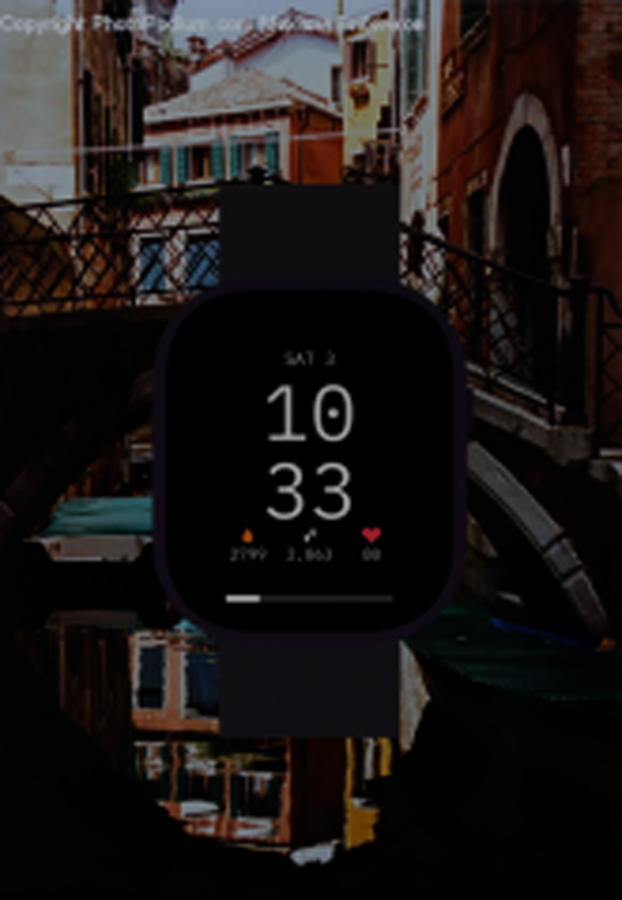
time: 10:33
